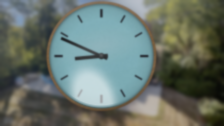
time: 8:49
